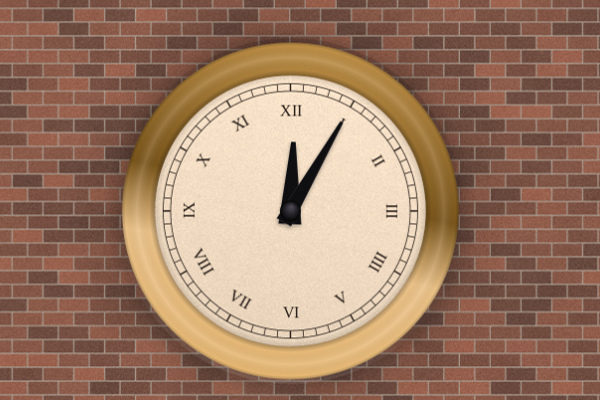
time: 12:05
